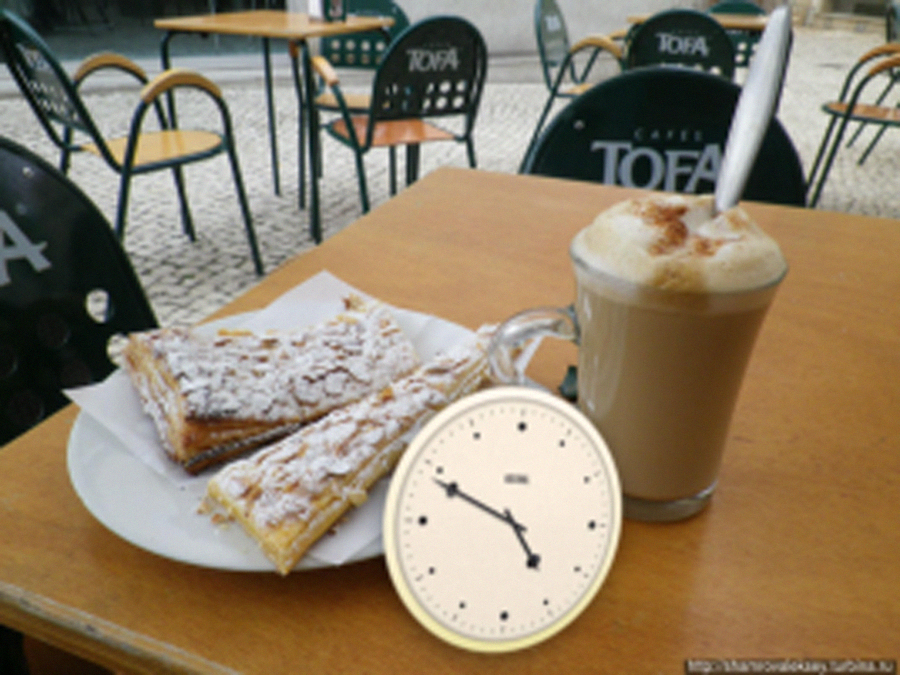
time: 4:49
